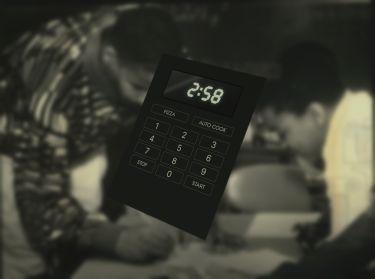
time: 2:58
